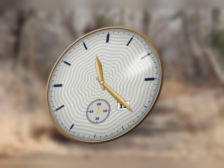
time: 11:22
